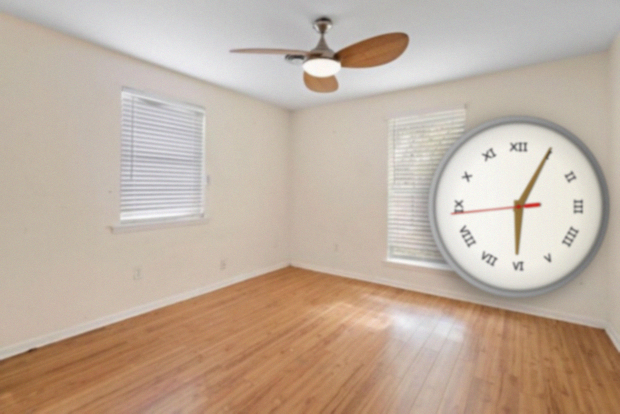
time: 6:04:44
